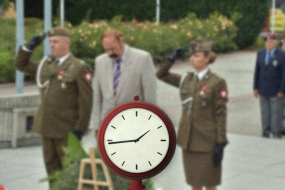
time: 1:44
